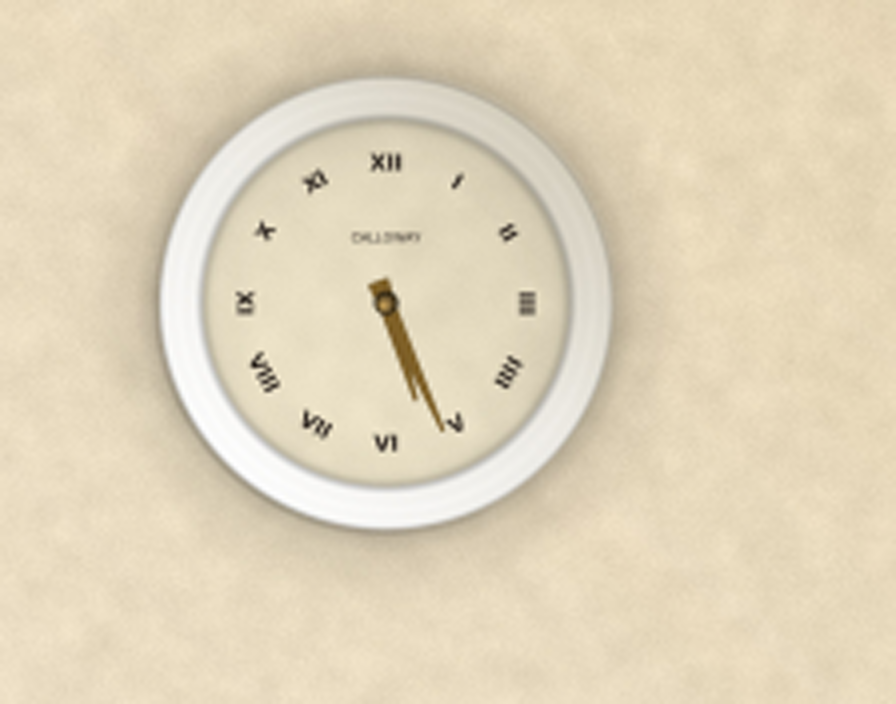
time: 5:26
